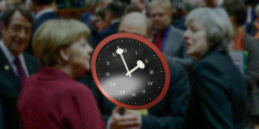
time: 1:58
